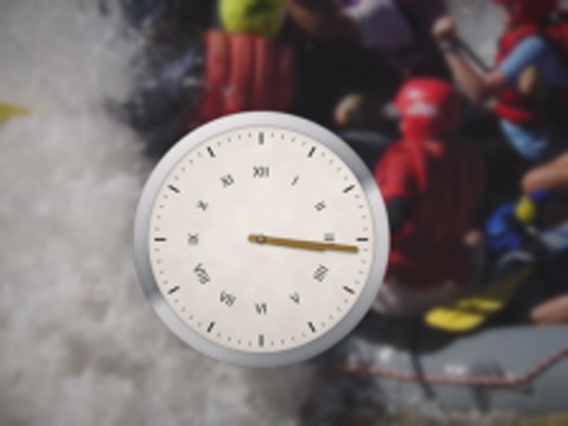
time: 3:16
